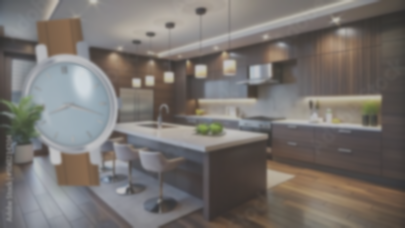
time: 8:18
